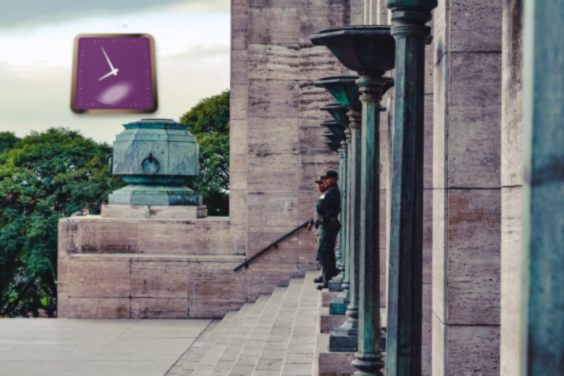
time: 7:56
